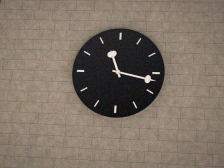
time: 11:17
